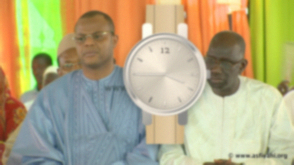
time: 3:45
